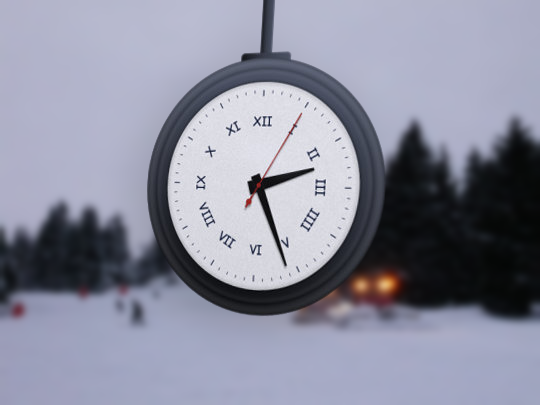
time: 2:26:05
